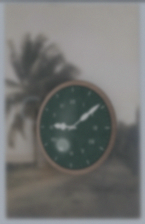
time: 9:09
